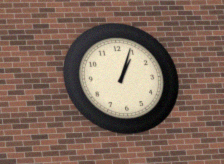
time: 1:04
